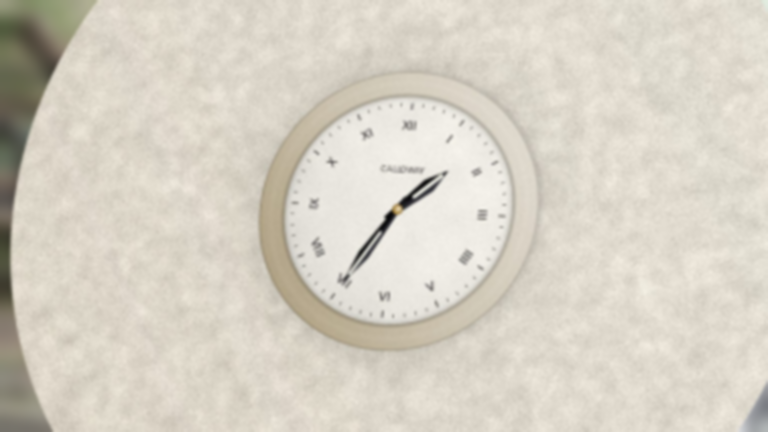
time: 1:35
